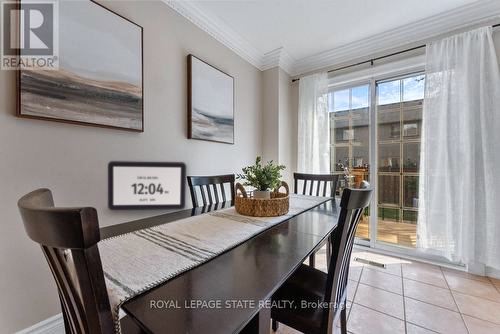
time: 12:04
